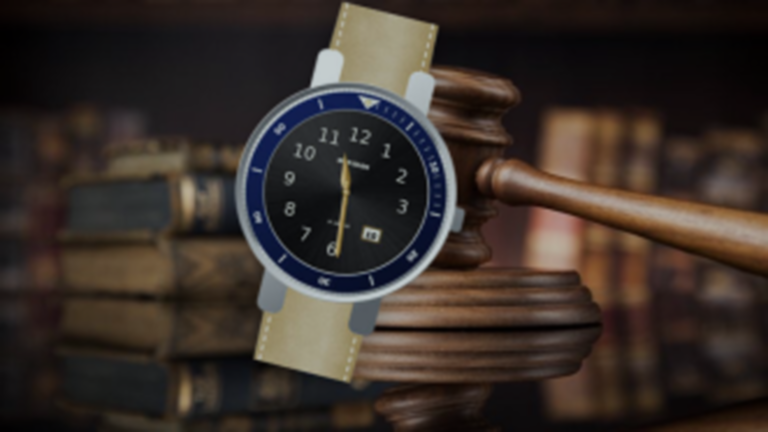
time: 11:29
